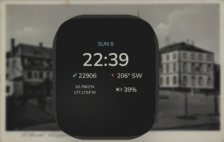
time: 22:39
